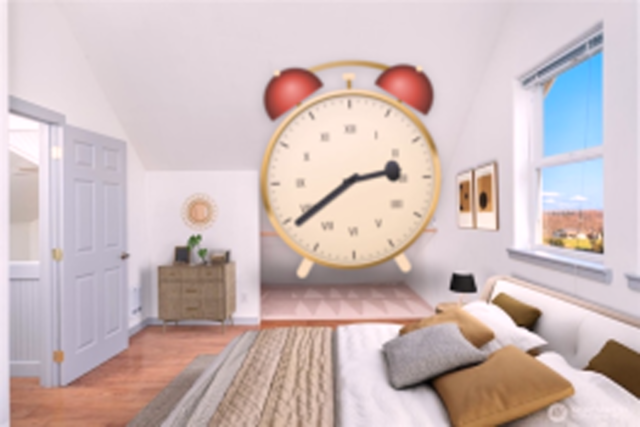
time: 2:39
